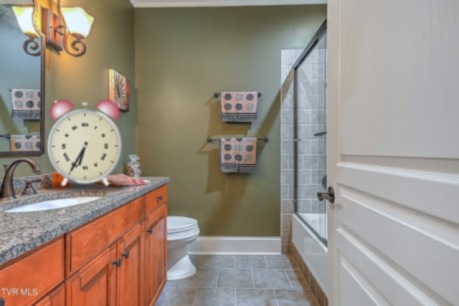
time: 6:35
